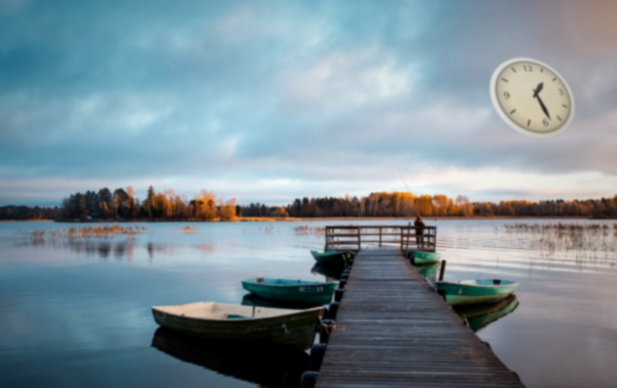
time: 1:28
